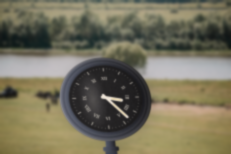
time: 3:23
